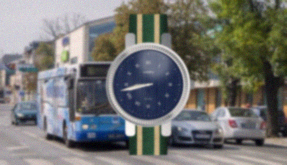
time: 8:43
